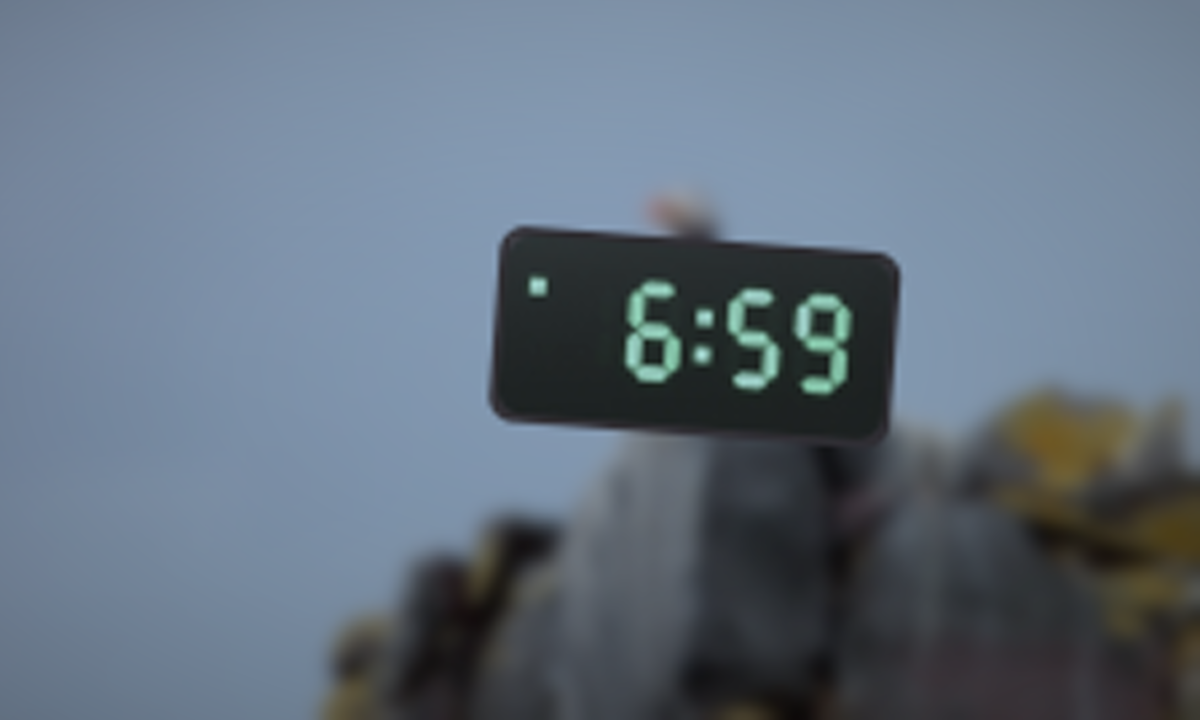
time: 6:59
